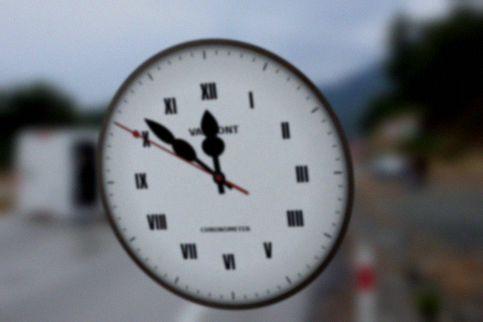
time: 11:51:50
